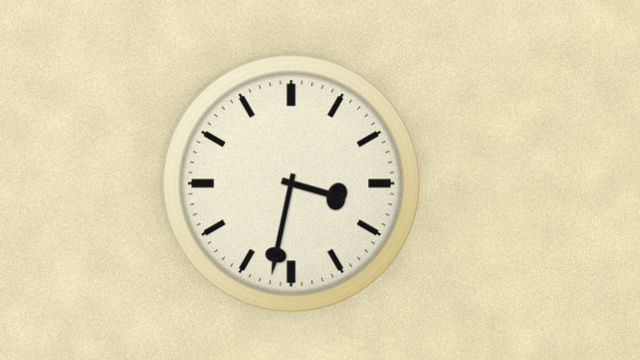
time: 3:32
